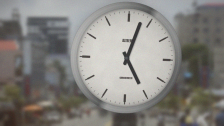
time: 5:03
